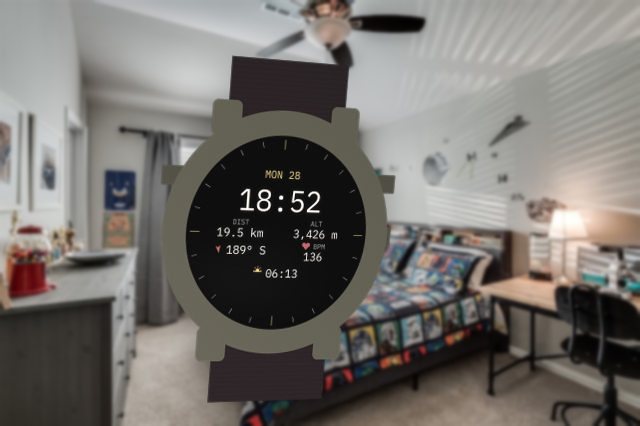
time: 18:52
